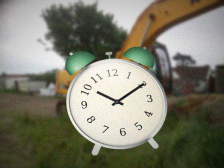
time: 10:10
